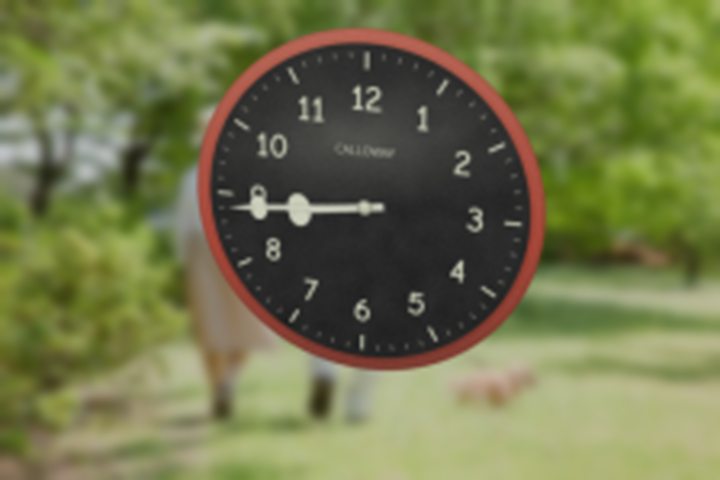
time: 8:44
